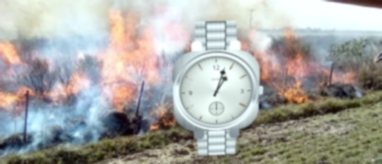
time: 1:03
